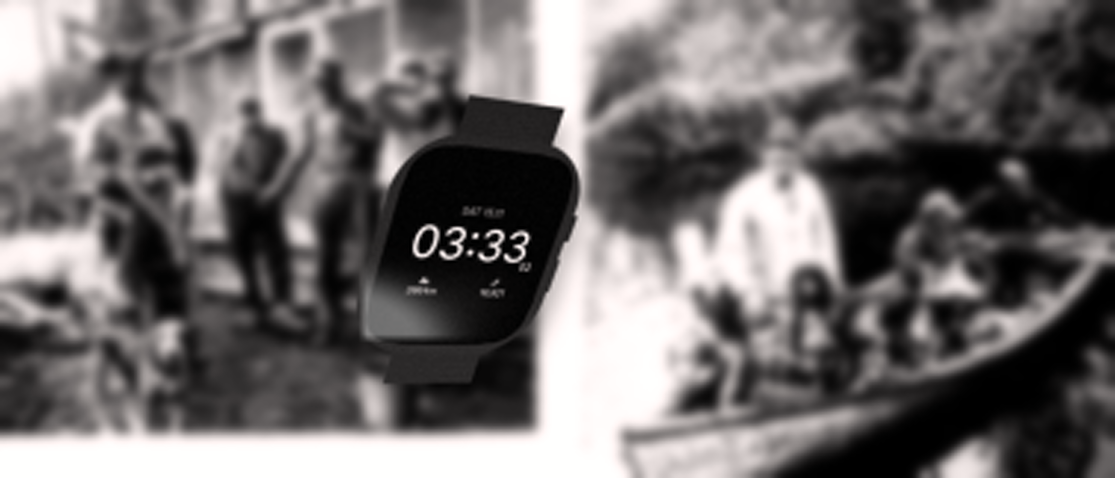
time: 3:33
